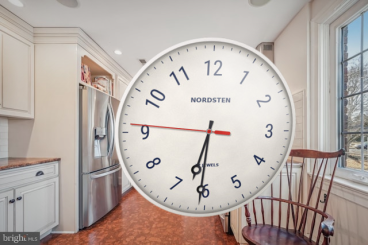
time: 6:30:46
